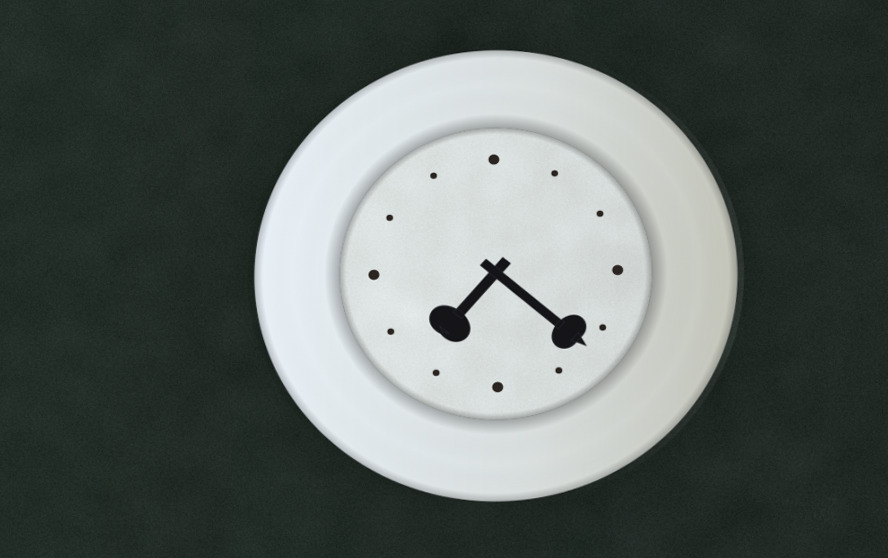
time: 7:22
